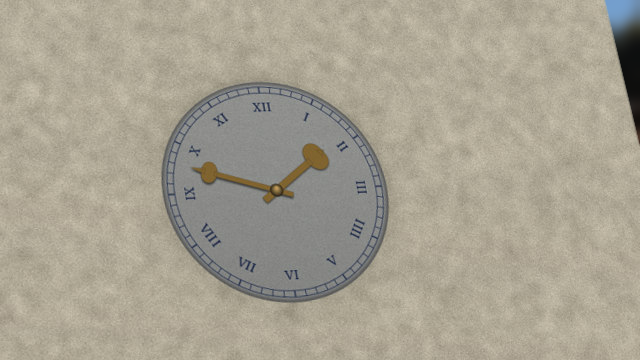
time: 1:48
